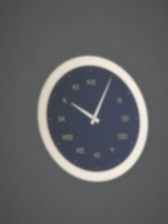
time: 10:05
